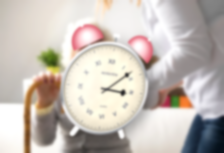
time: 3:08
